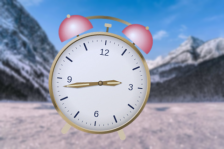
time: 2:43
